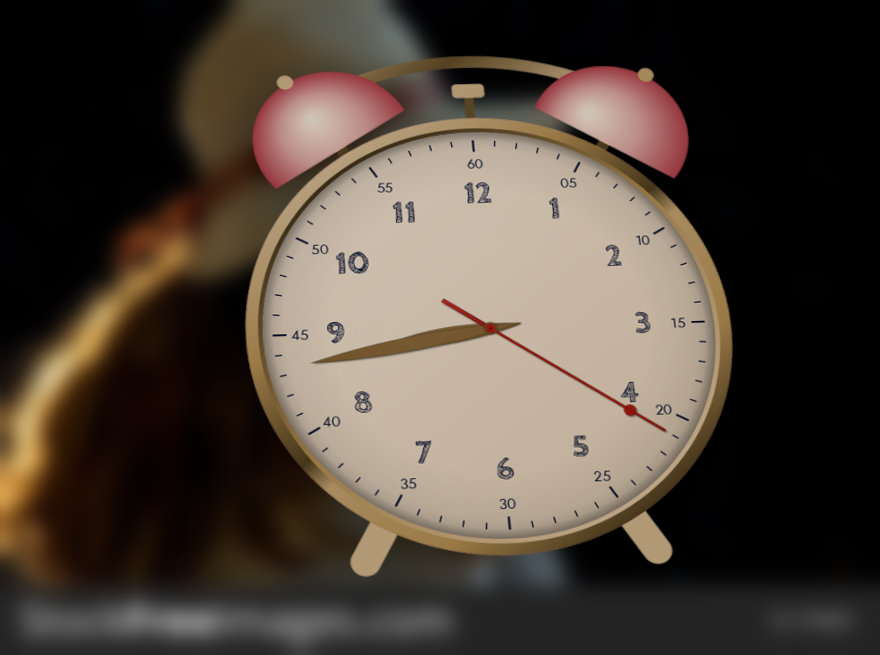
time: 8:43:21
